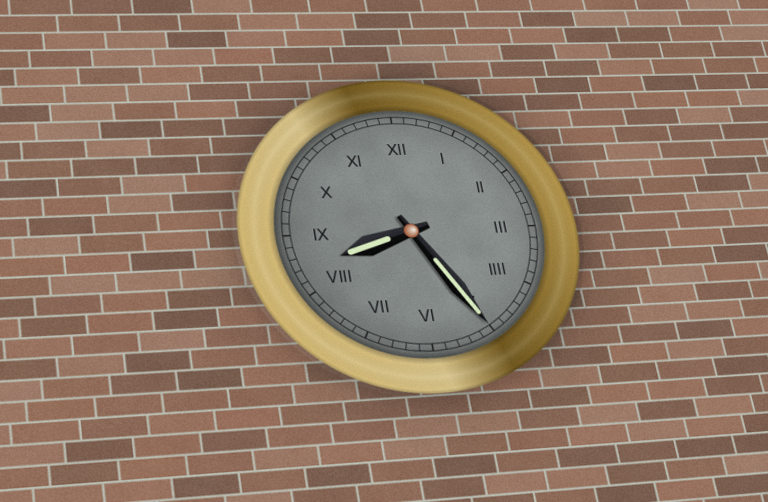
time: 8:25
